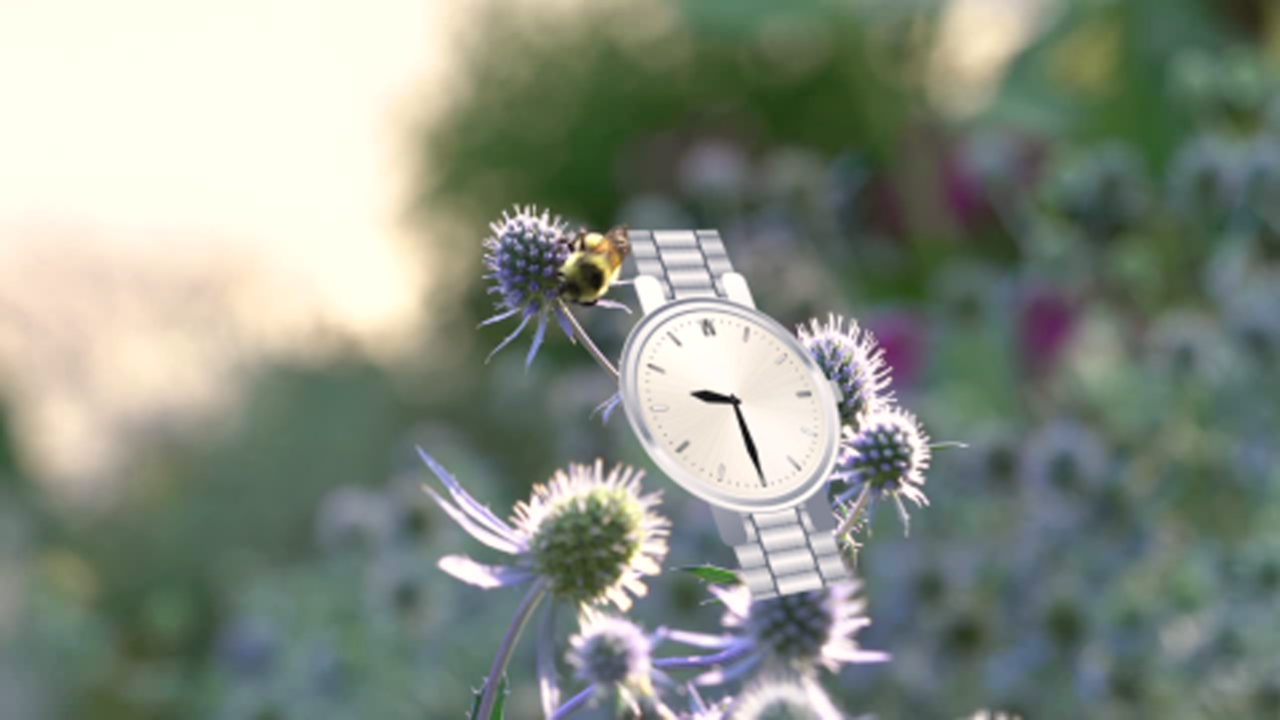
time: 9:30
